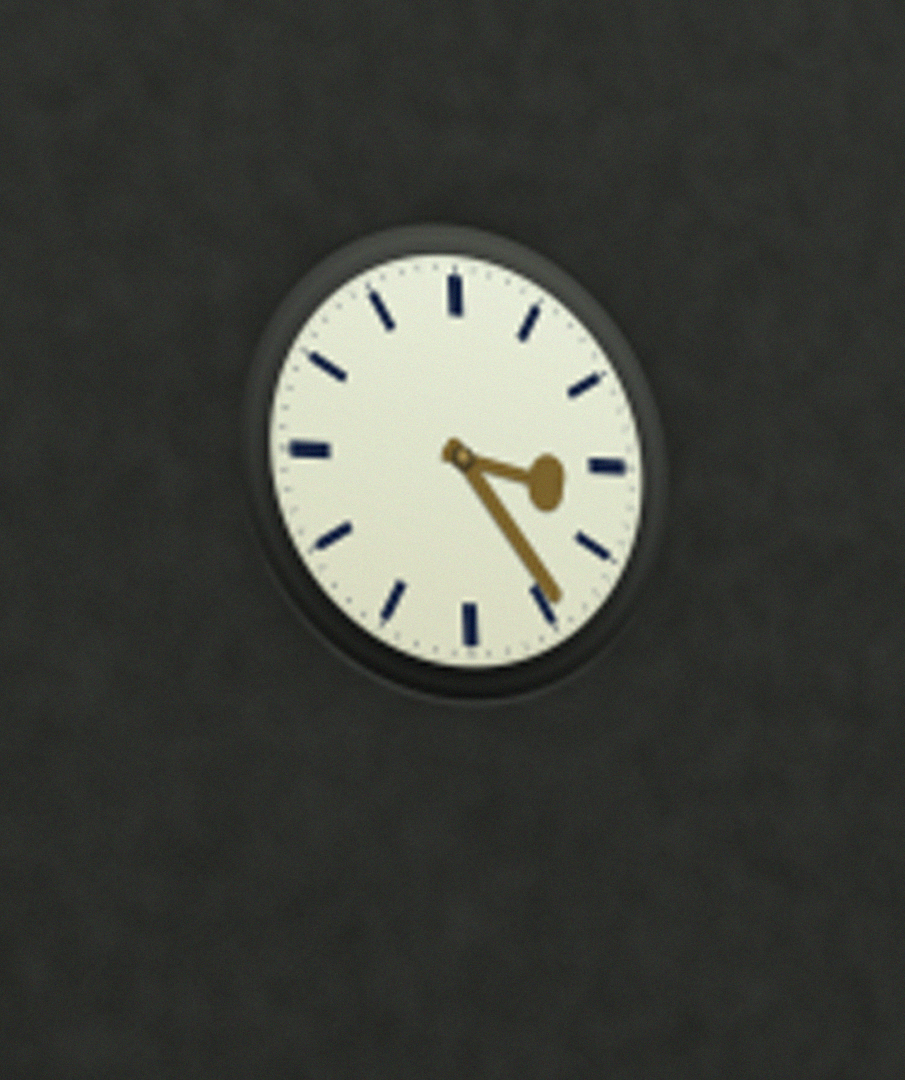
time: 3:24
